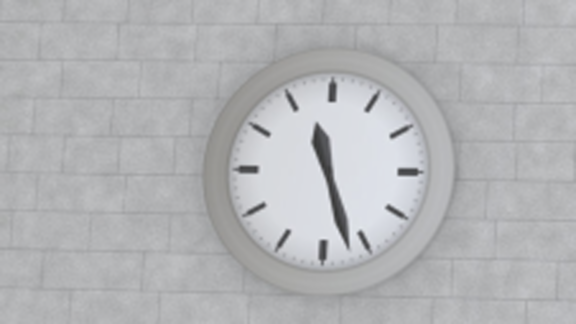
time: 11:27
